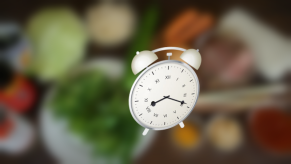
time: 8:19
